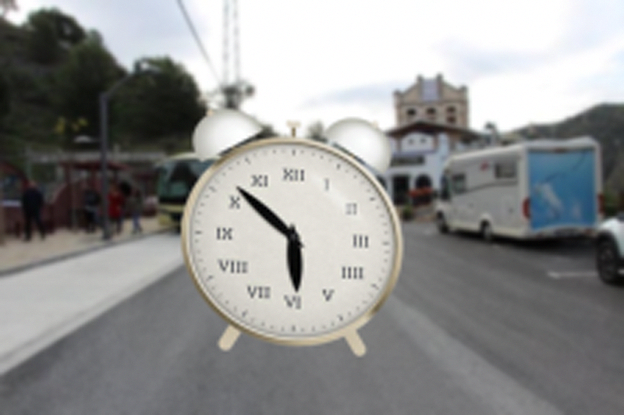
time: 5:52
